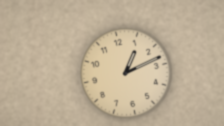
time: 1:13
